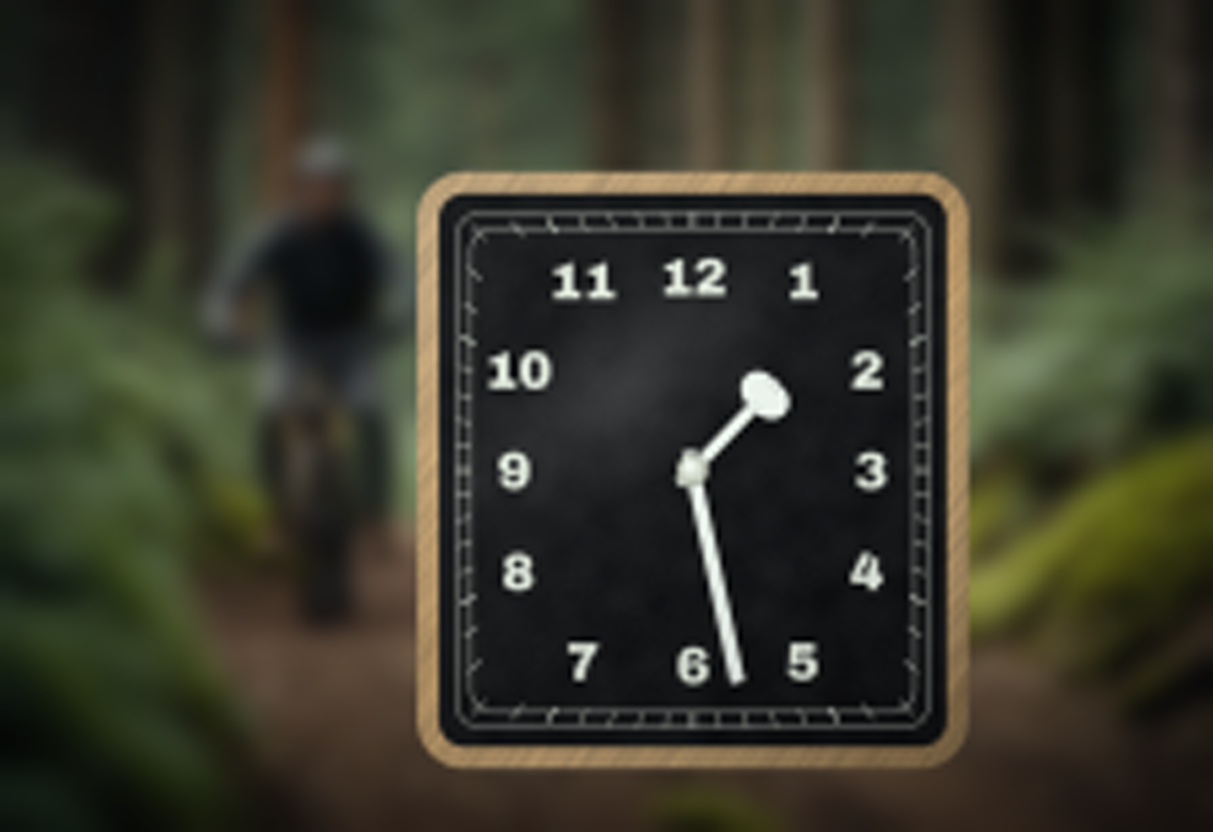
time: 1:28
